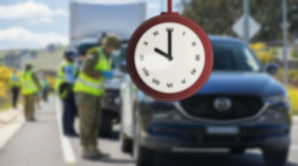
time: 10:00
